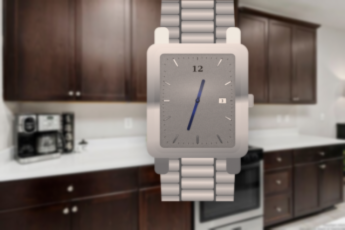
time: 12:33
